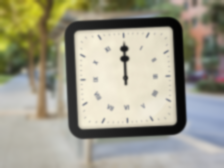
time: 12:00
